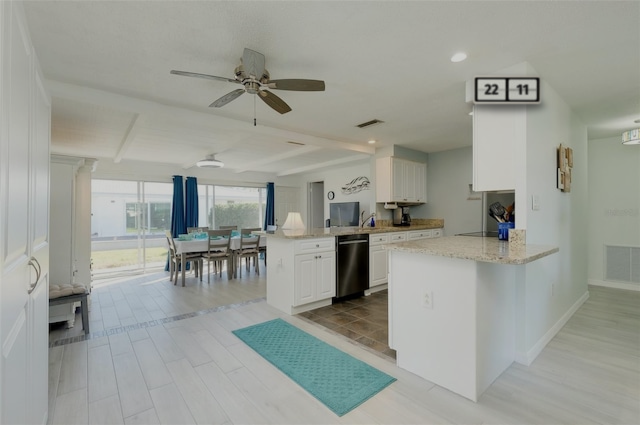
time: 22:11
